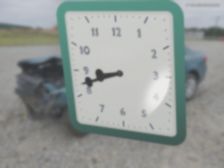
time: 8:42
